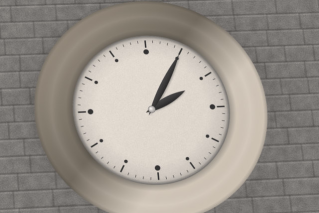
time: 2:05
